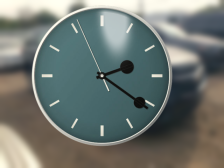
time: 2:20:56
